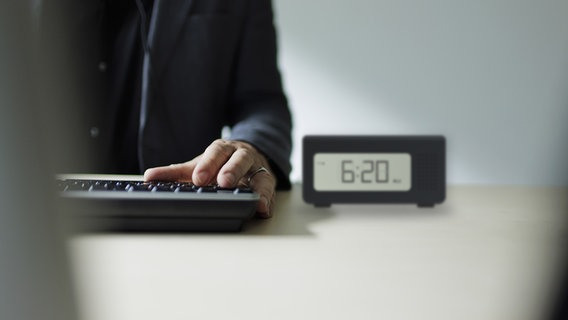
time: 6:20
